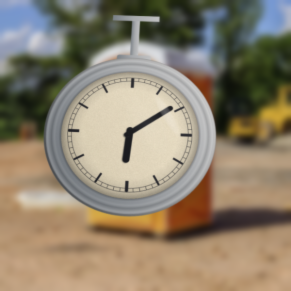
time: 6:09
